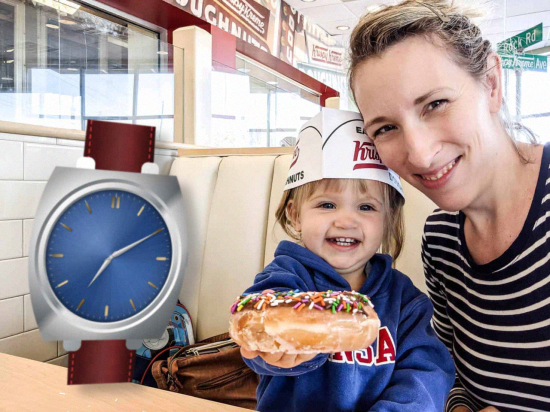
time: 7:10
